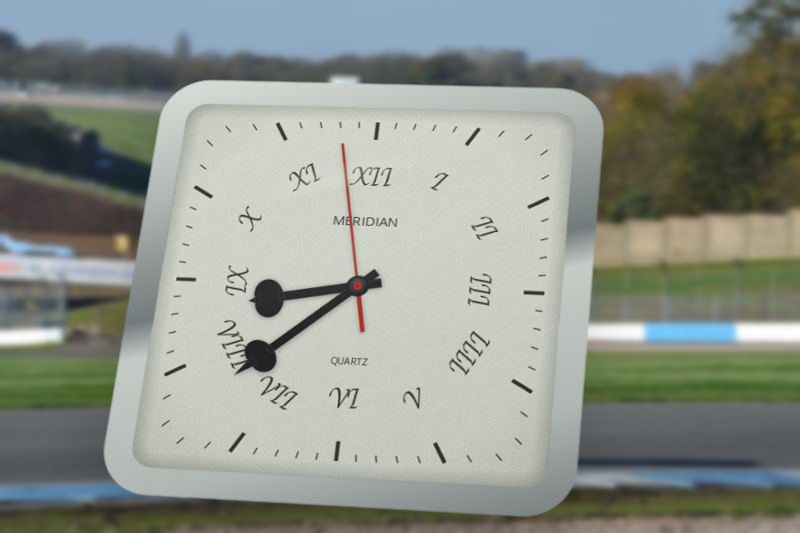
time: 8:37:58
